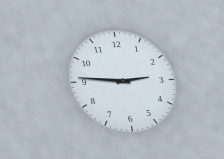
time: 2:46
